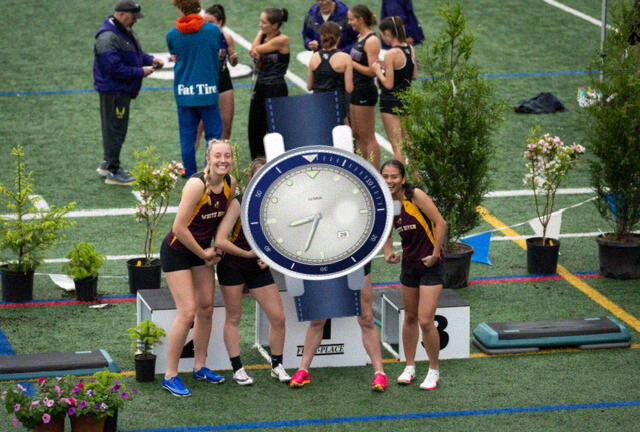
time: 8:34
